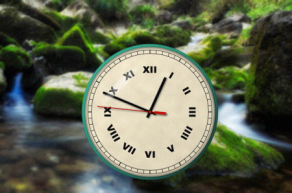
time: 12:48:46
